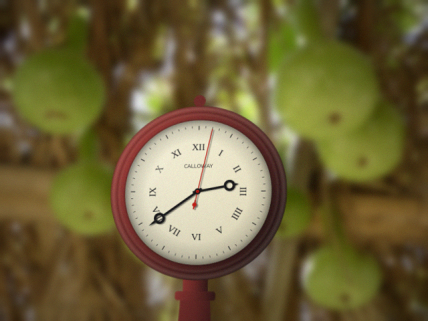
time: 2:39:02
